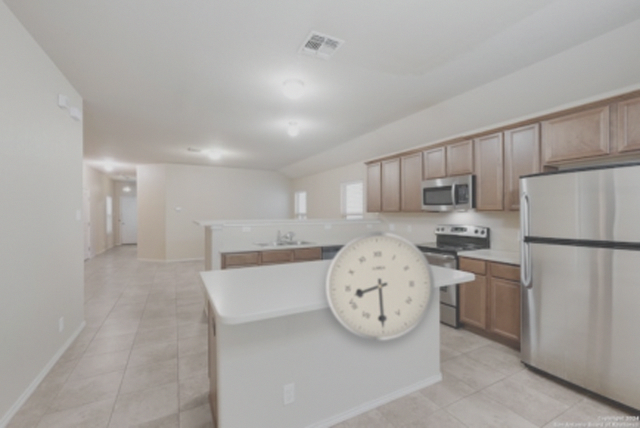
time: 8:30
